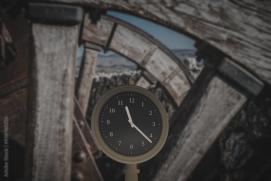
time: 11:22
